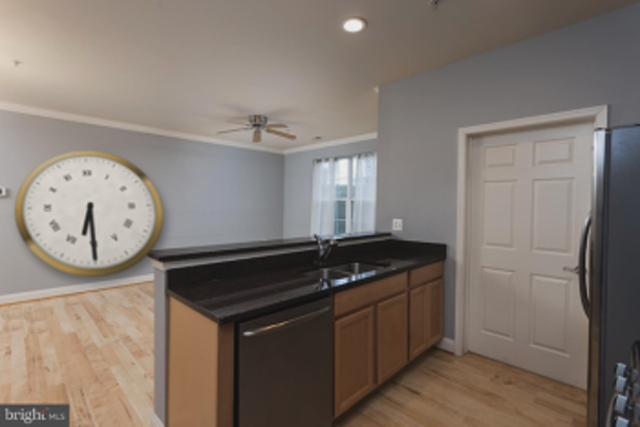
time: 6:30
